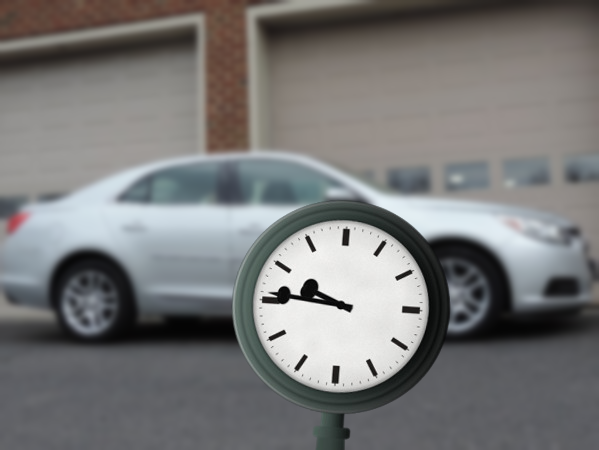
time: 9:46
